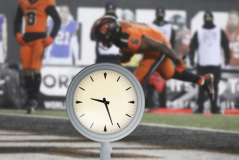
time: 9:27
